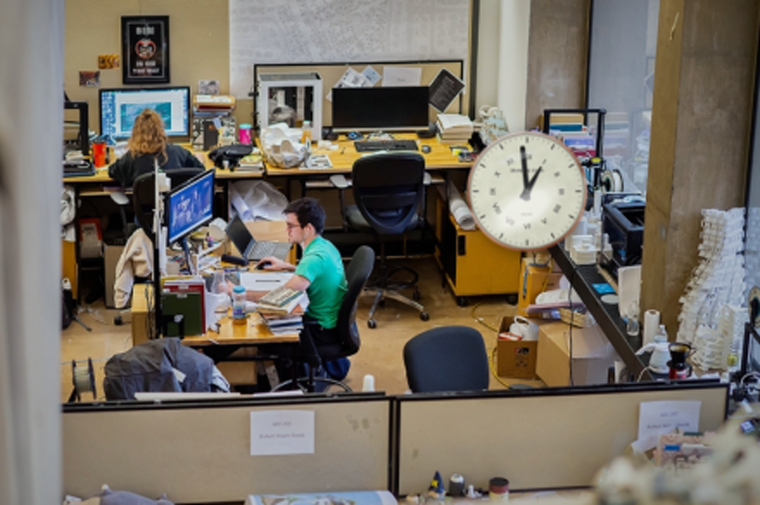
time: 12:59
